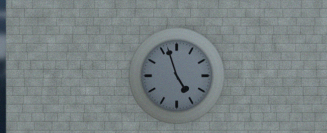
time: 4:57
